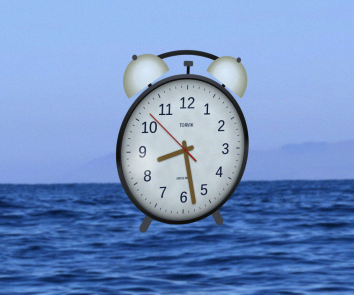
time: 8:27:52
